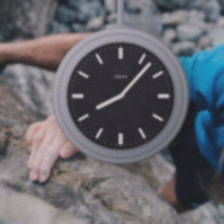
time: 8:07
